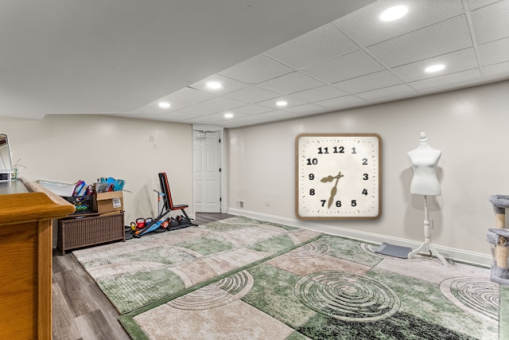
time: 8:33
